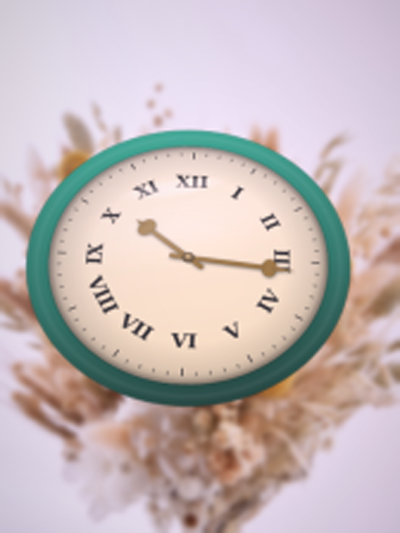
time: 10:16
